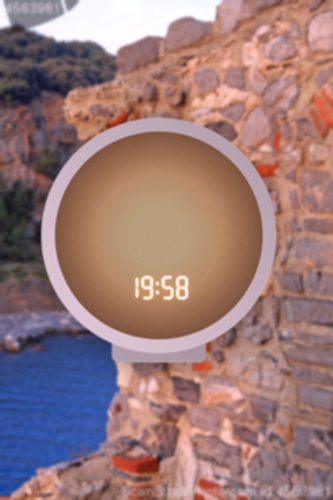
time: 19:58
